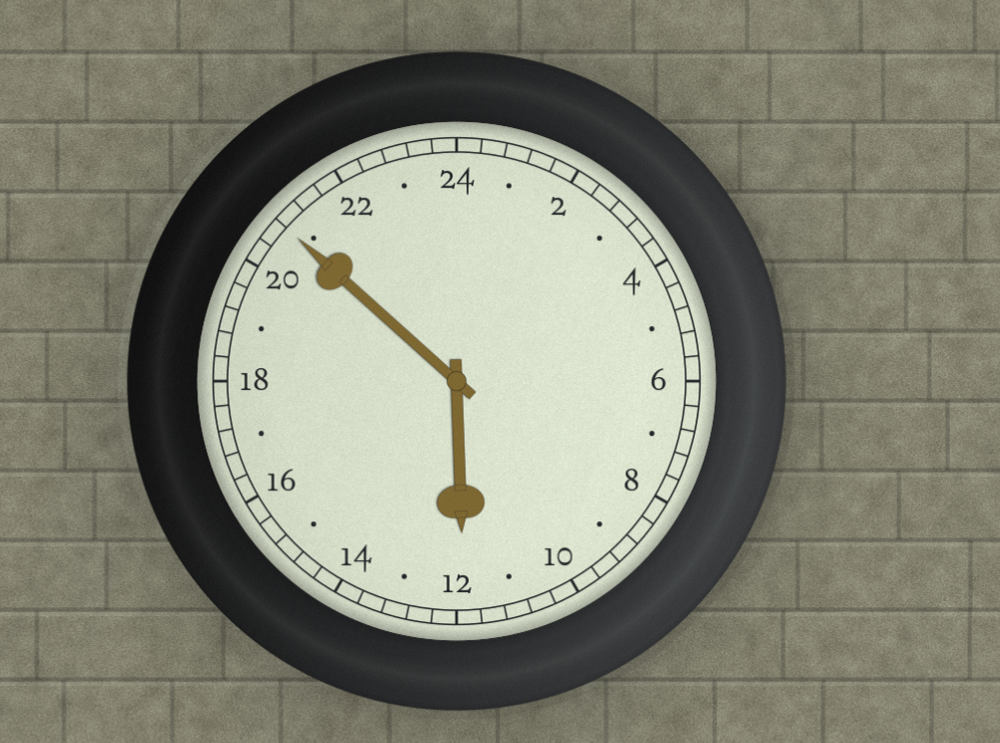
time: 11:52
